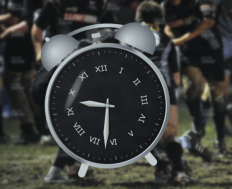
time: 9:32
